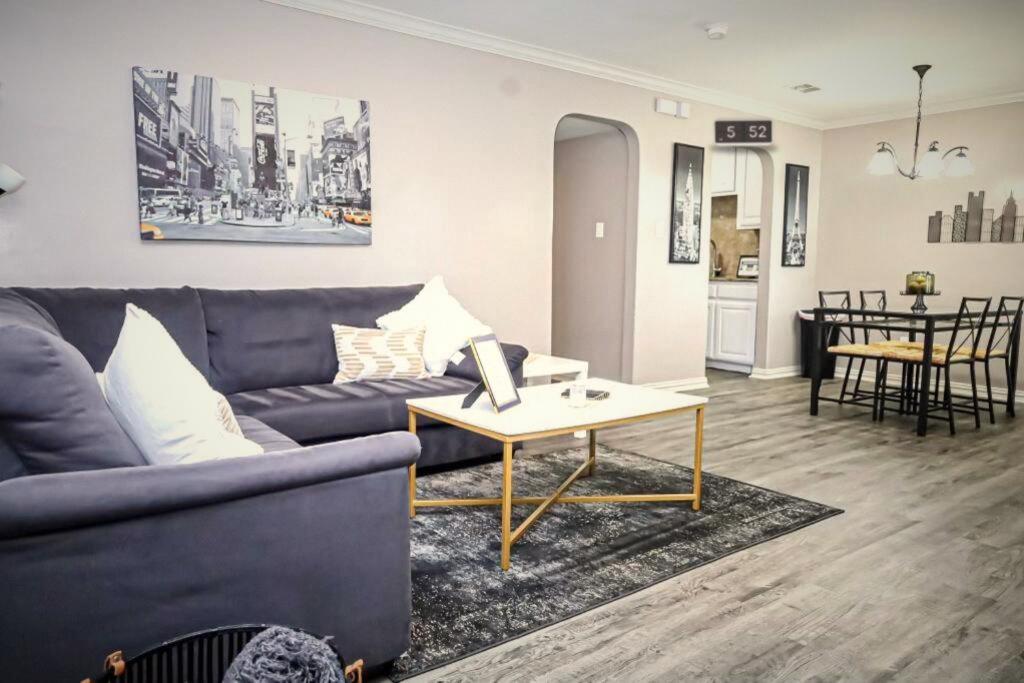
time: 5:52
